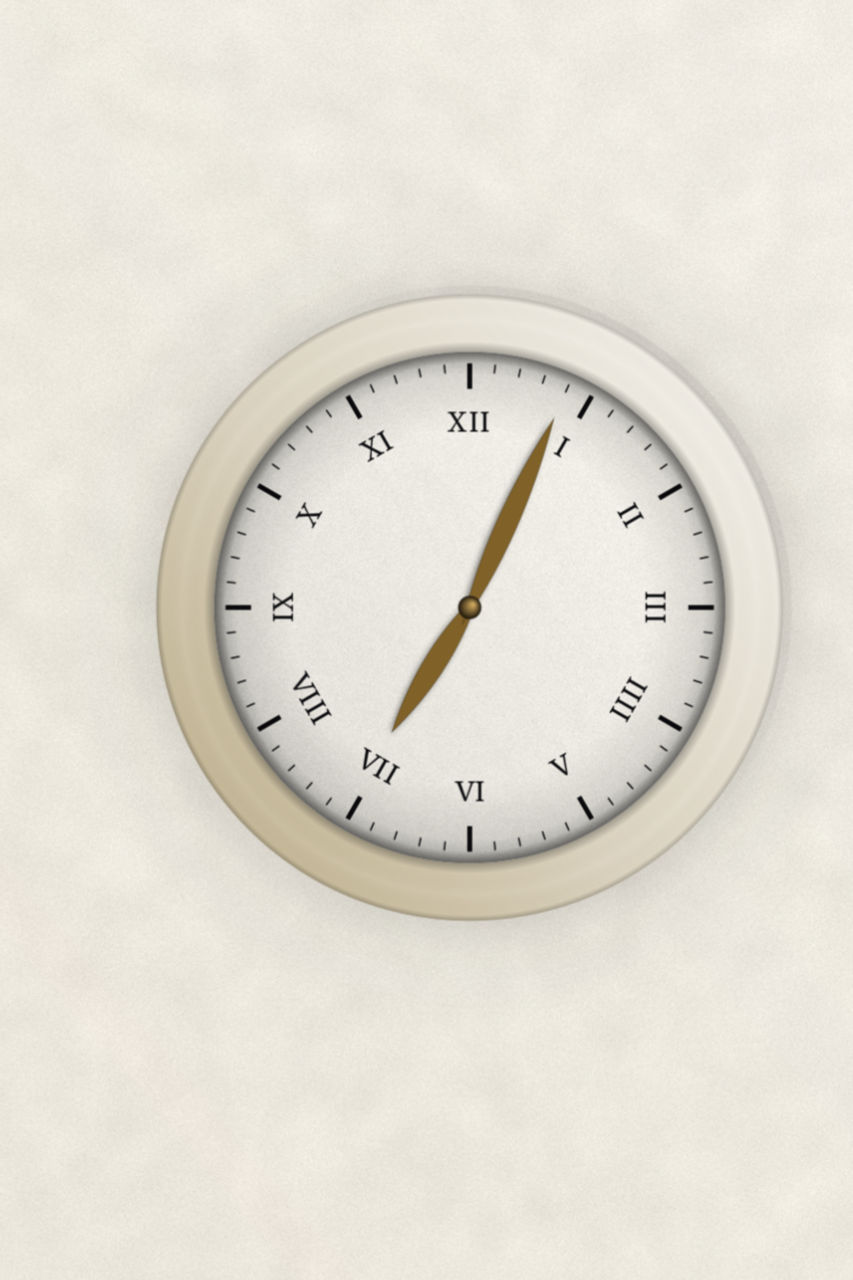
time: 7:04
